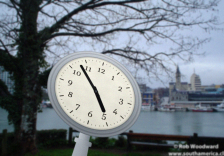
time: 4:53
